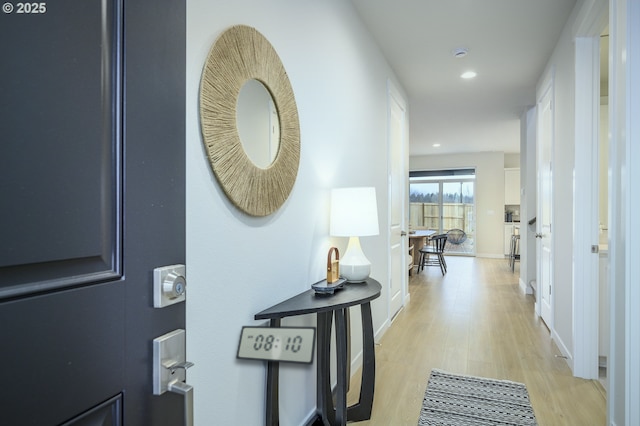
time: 8:10
